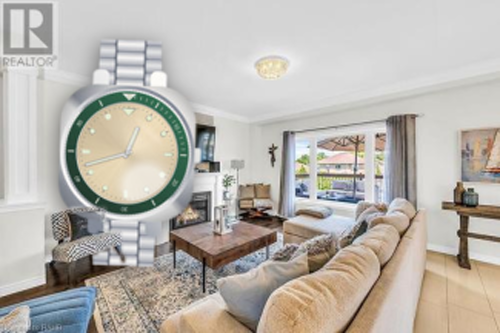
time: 12:42
